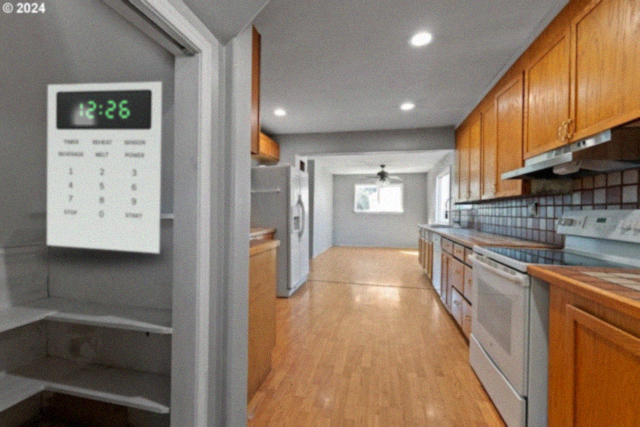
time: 12:26
